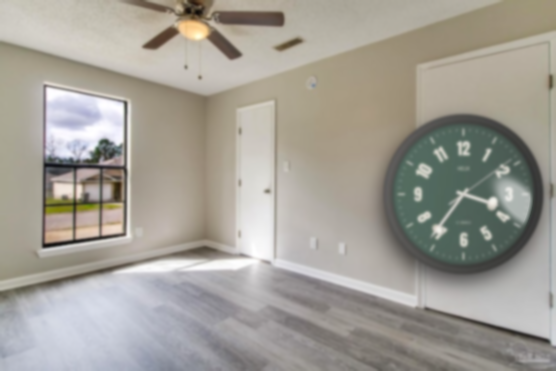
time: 3:36:09
